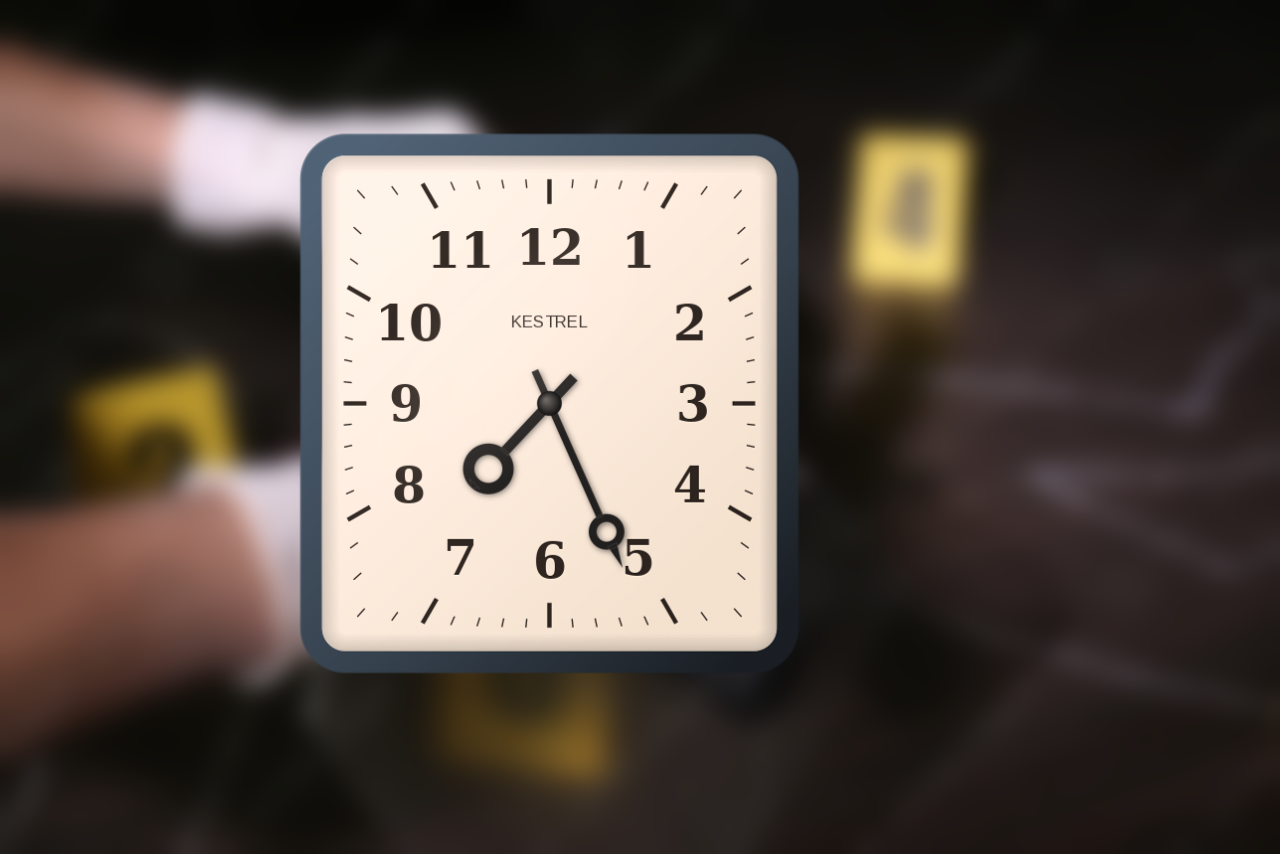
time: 7:26
